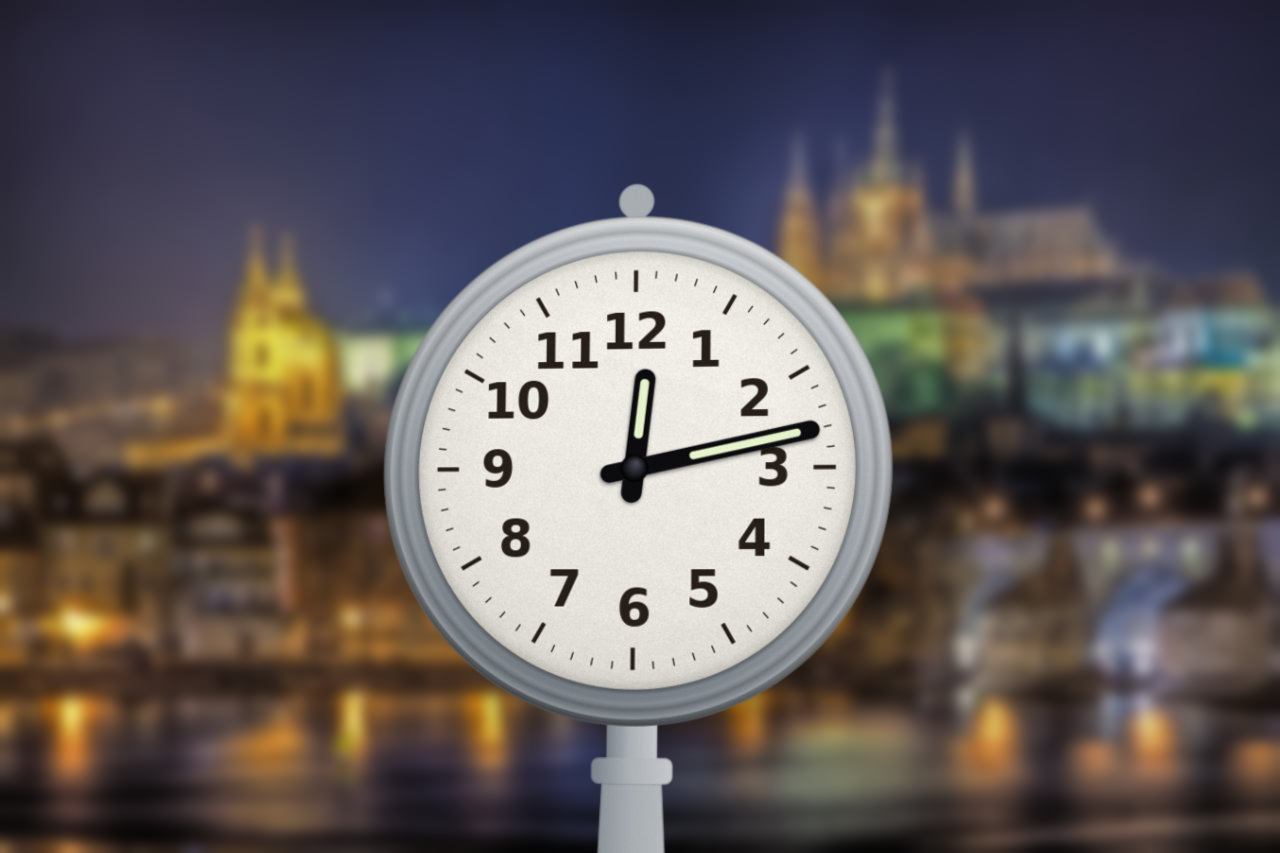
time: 12:13
